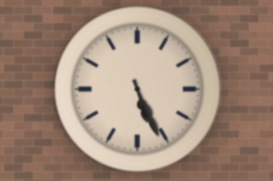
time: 5:26
